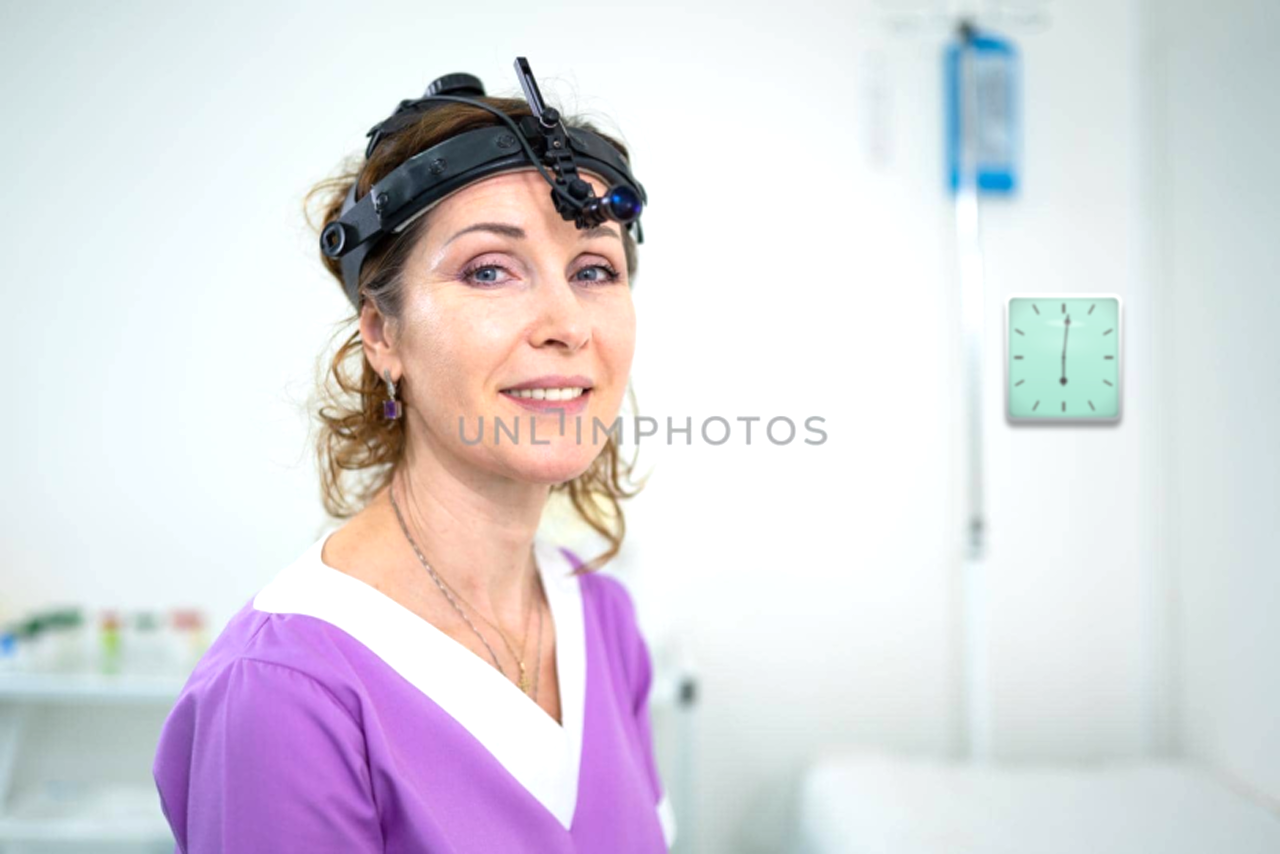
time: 6:01
